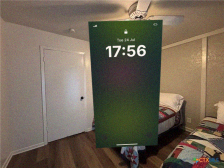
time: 17:56
